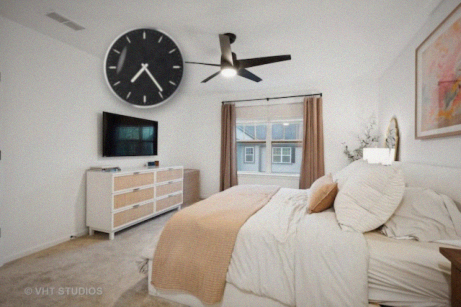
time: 7:24
